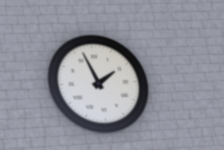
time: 1:57
